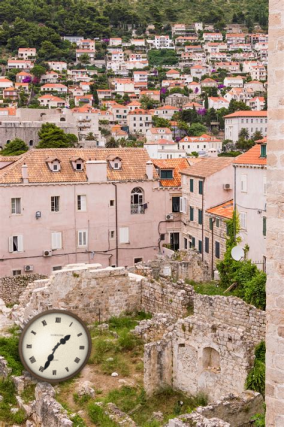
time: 1:34
